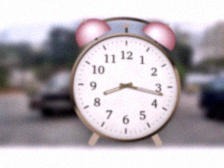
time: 8:17
